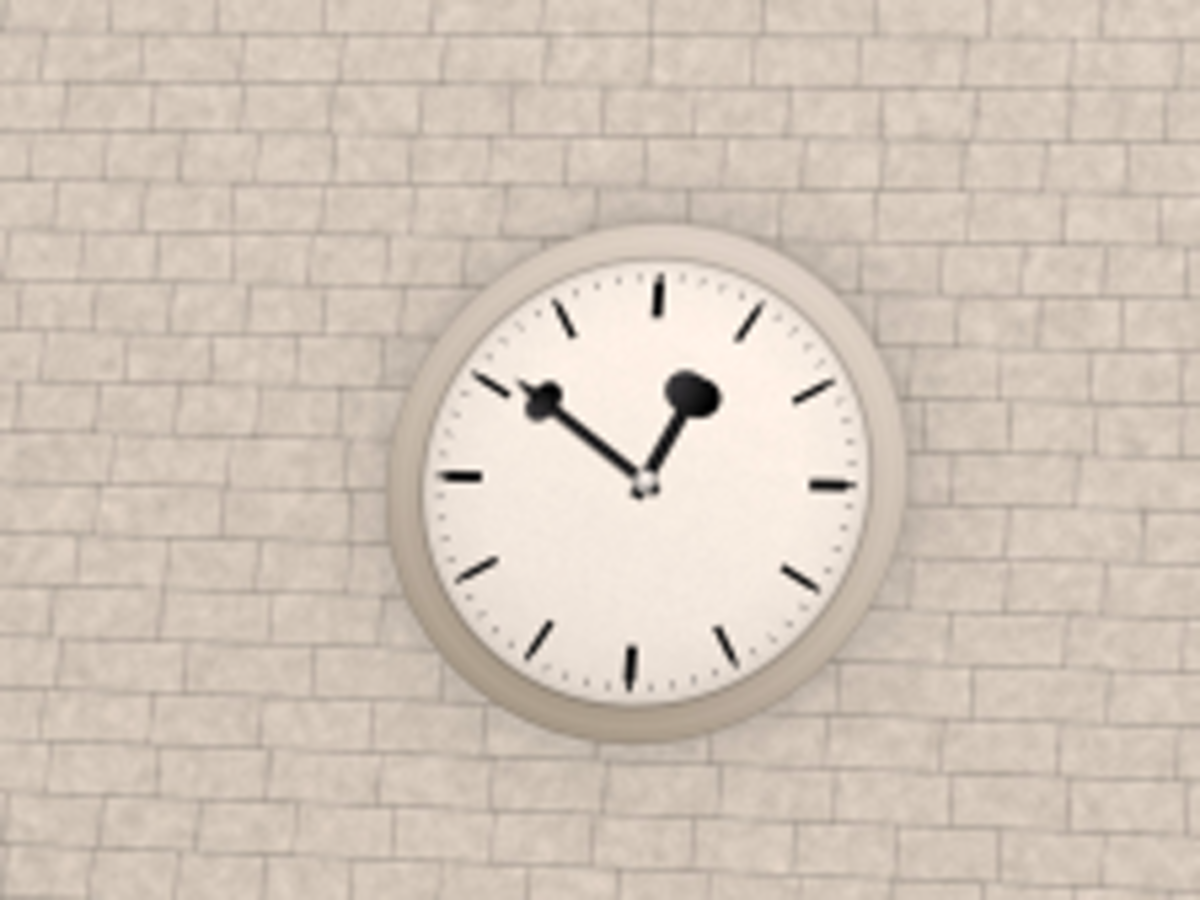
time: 12:51
